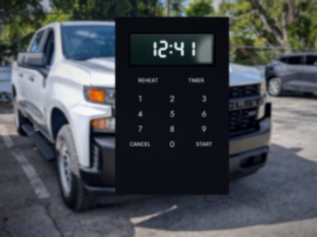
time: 12:41
